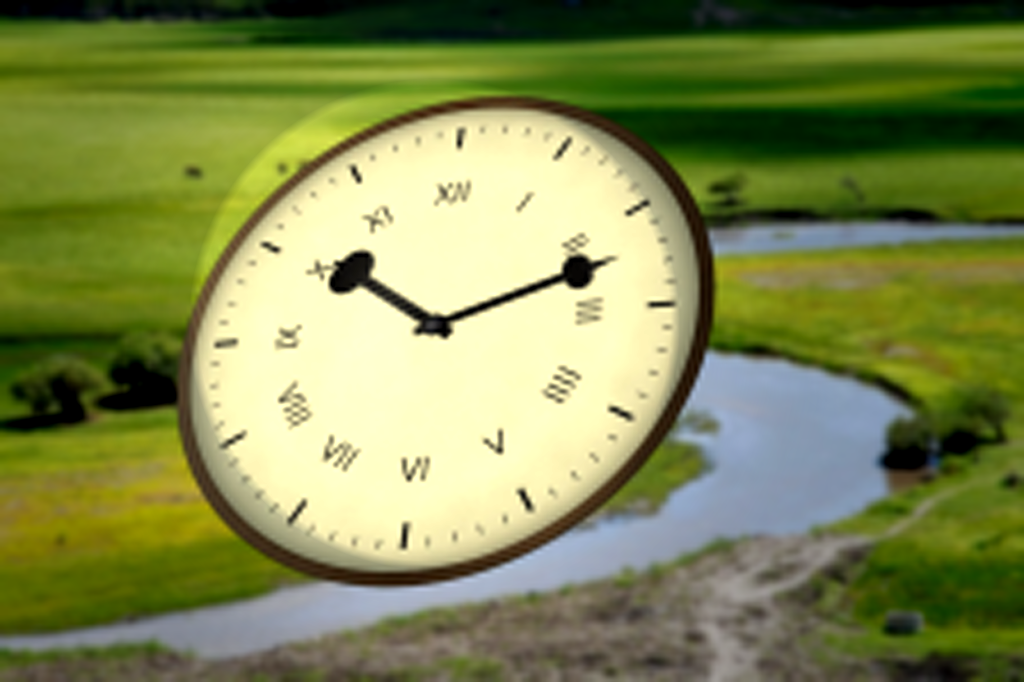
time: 10:12
